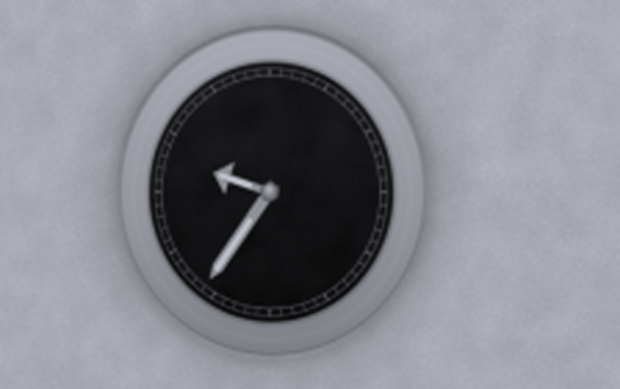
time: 9:36
